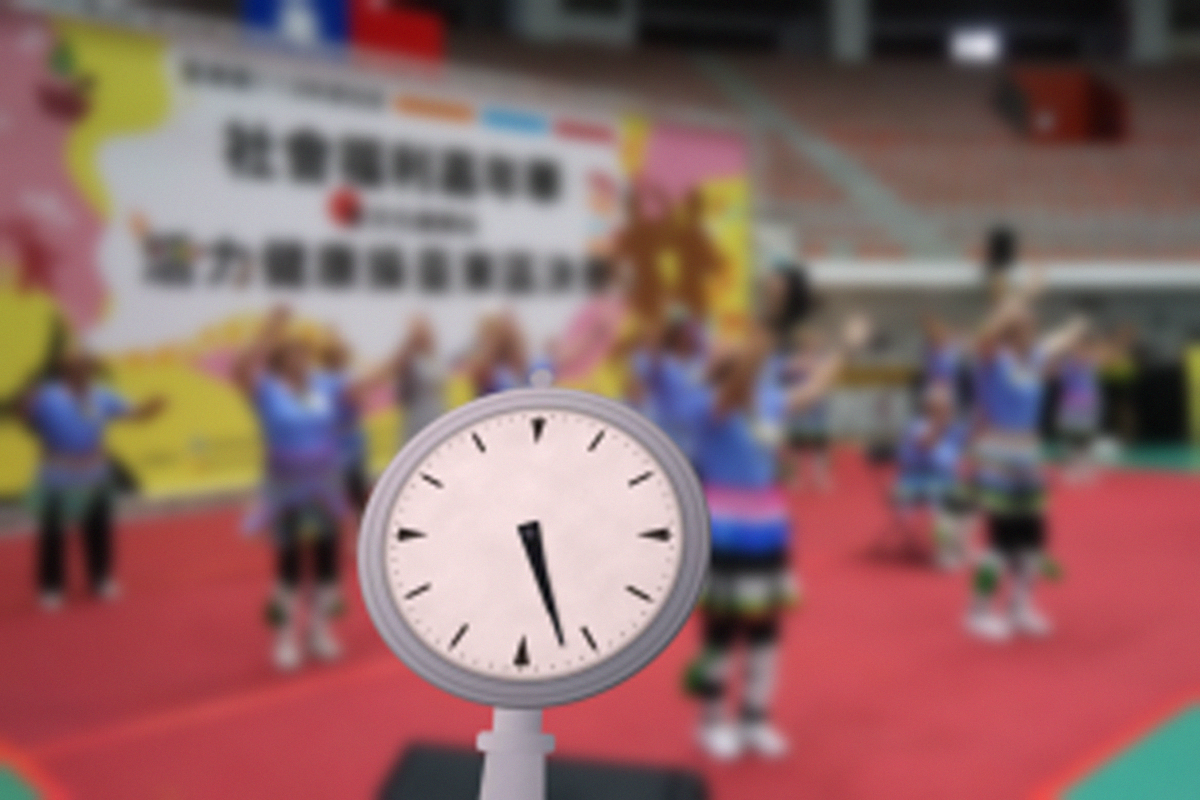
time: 5:27
